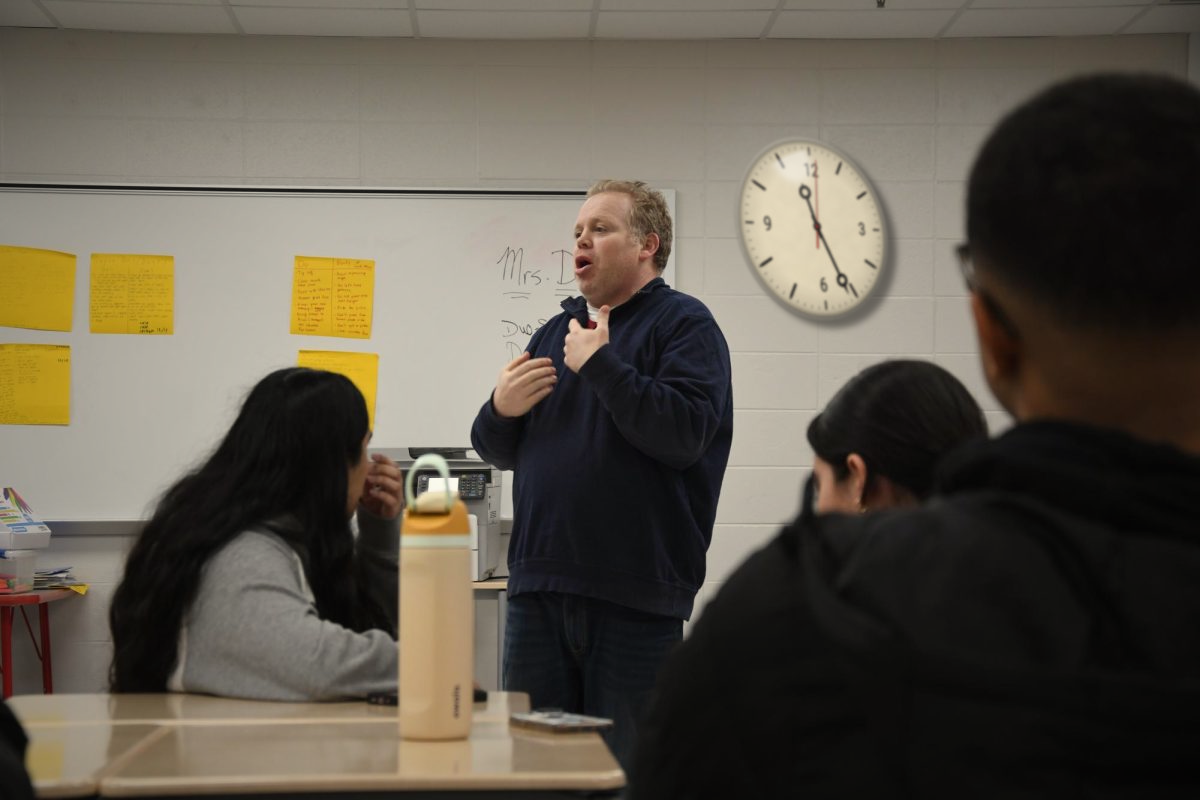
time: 11:26:01
